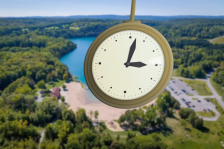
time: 3:02
